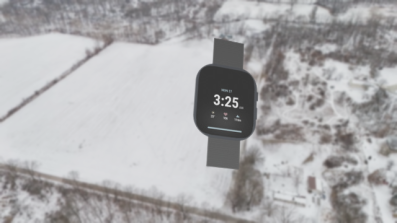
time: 3:25
